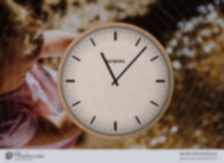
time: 11:07
